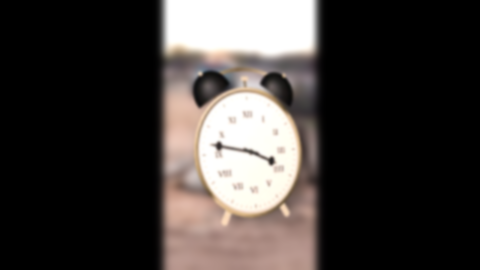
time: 3:47
